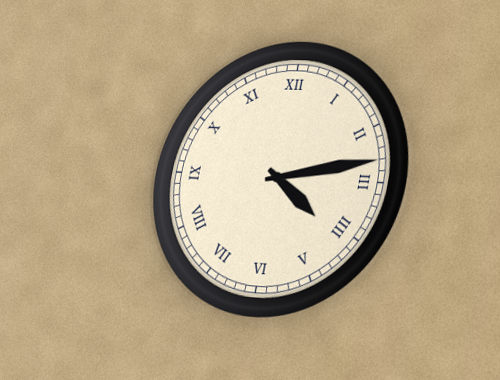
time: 4:13
